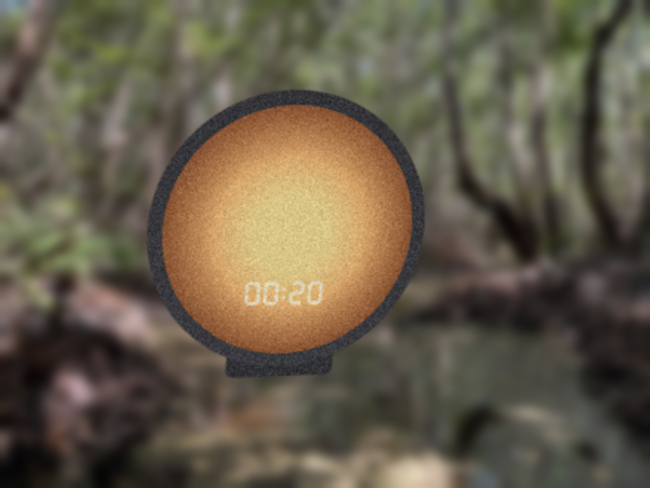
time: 0:20
